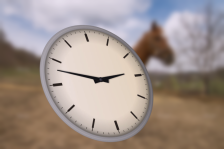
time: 2:48
